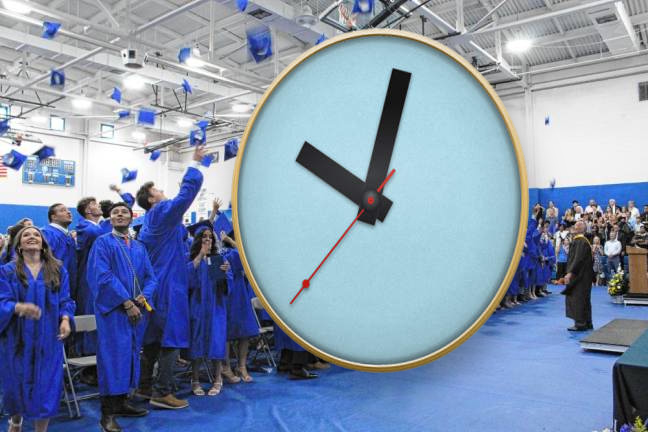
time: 10:02:37
